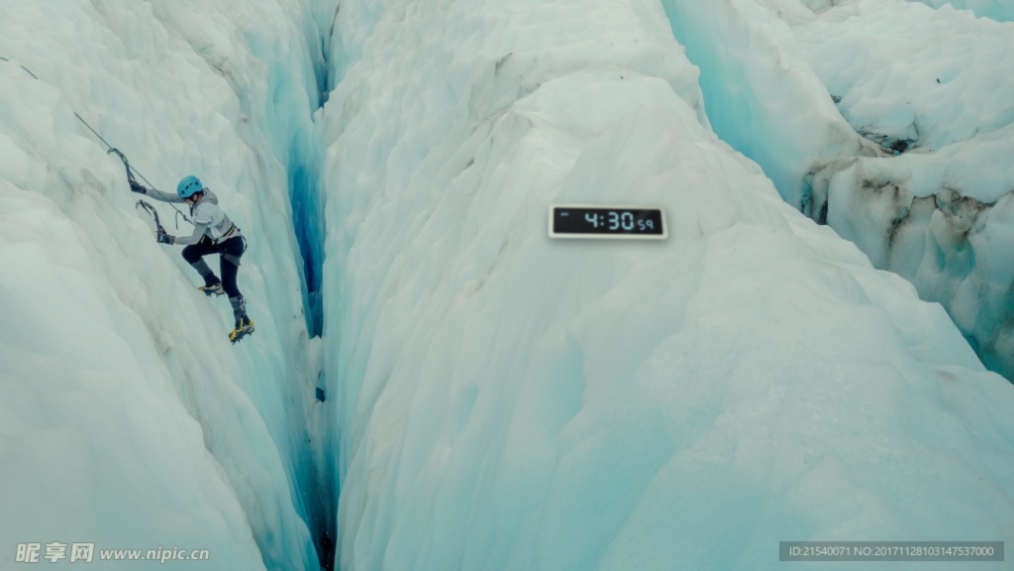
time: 4:30
